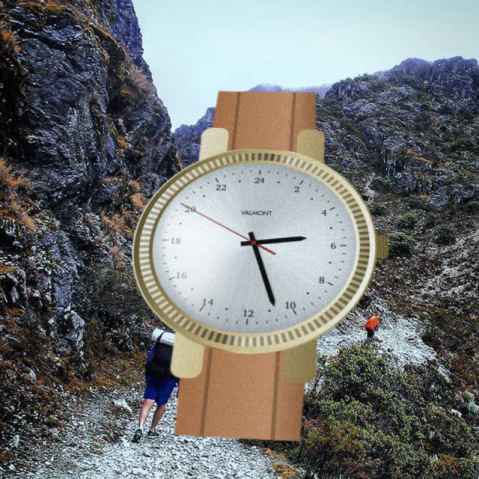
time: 5:26:50
